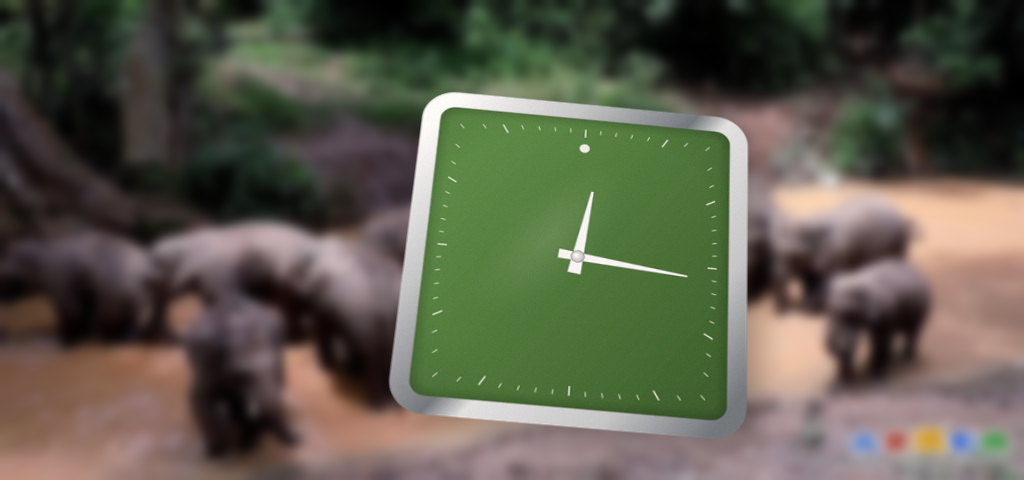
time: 12:16
